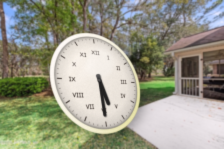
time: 5:30
